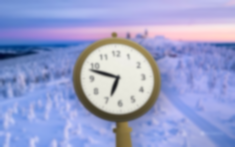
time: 6:48
